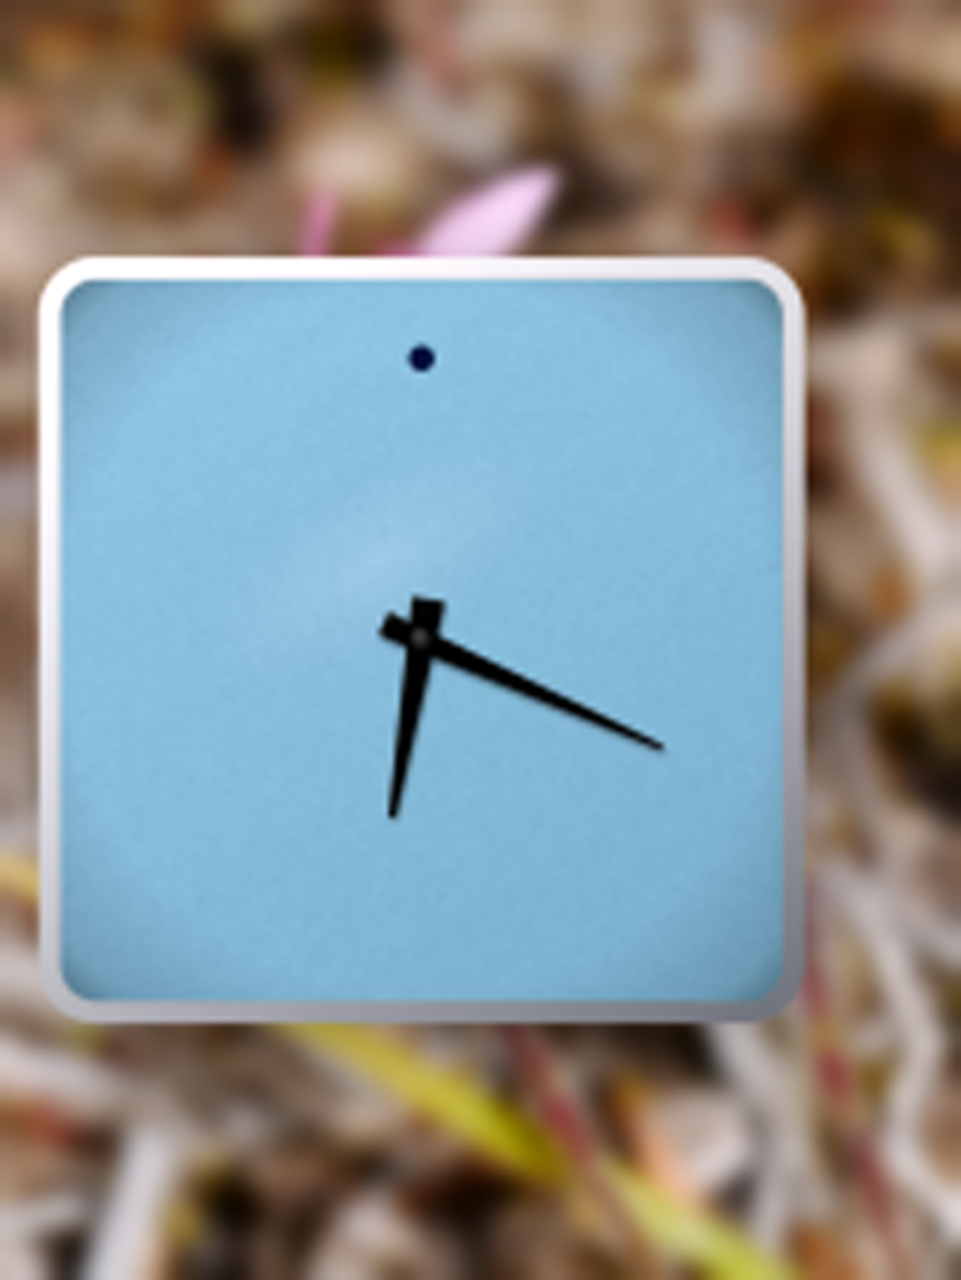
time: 6:19
